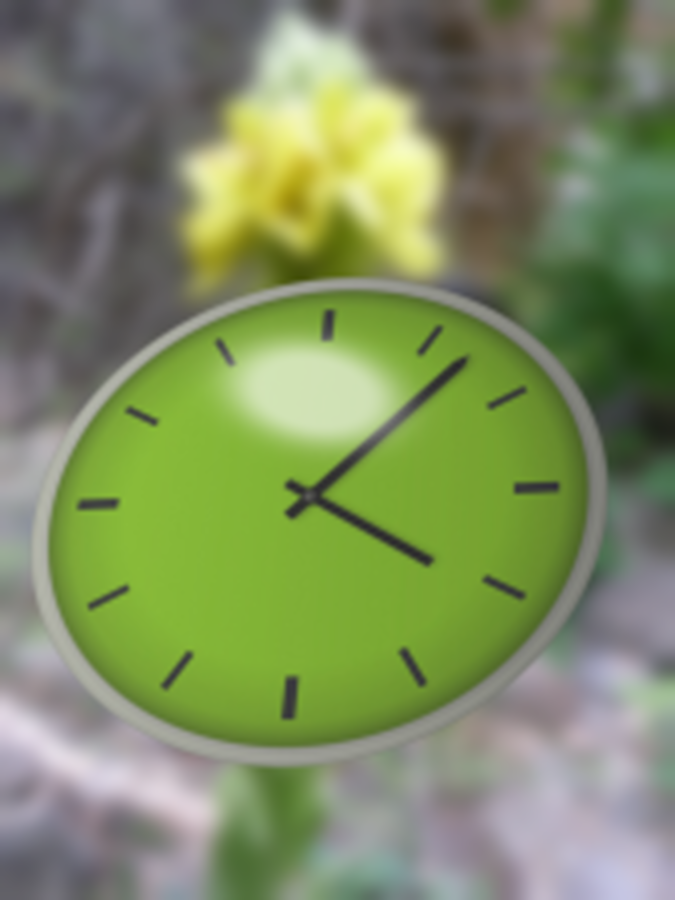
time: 4:07
